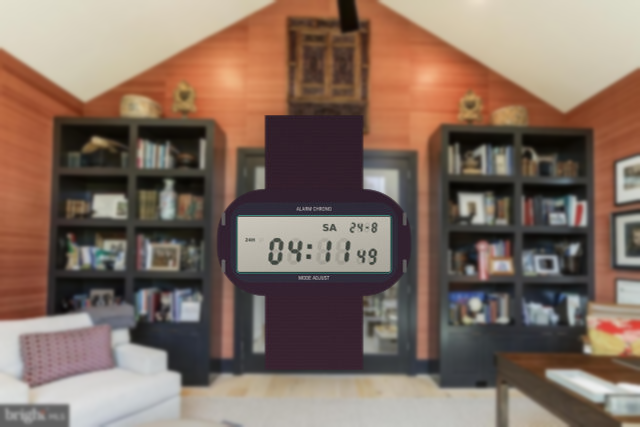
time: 4:11:49
